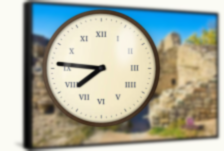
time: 7:46
